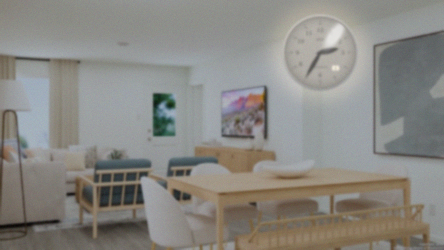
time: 2:35
